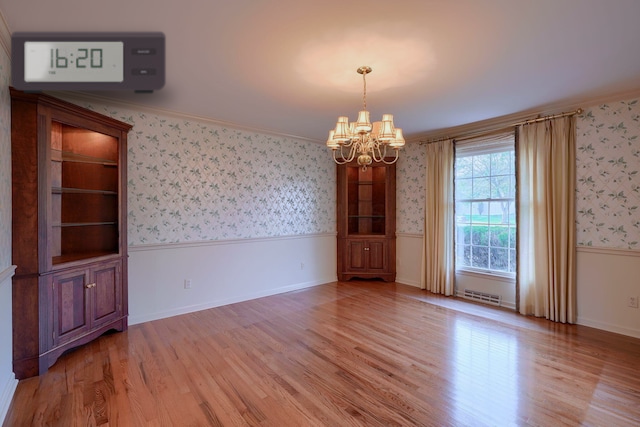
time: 16:20
